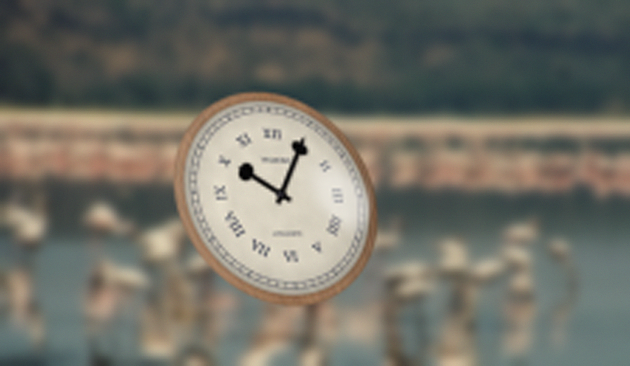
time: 10:05
